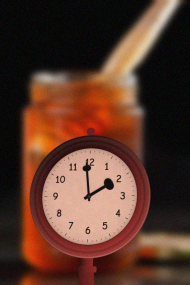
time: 1:59
